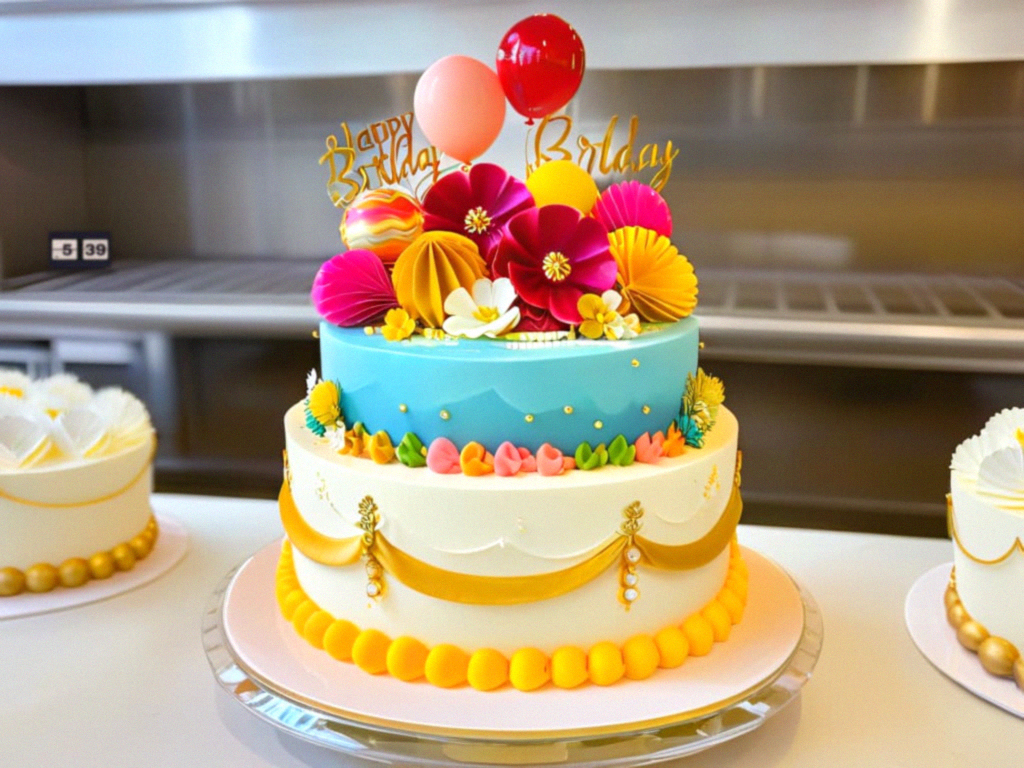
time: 5:39
